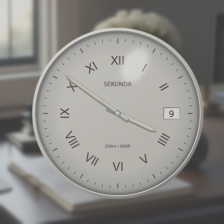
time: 3:51
